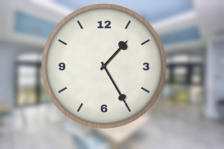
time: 1:25
